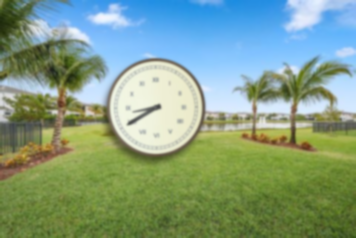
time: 8:40
